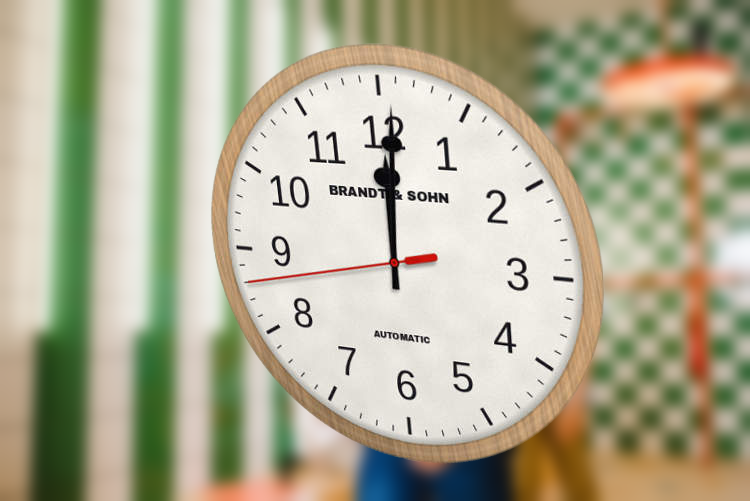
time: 12:00:43
